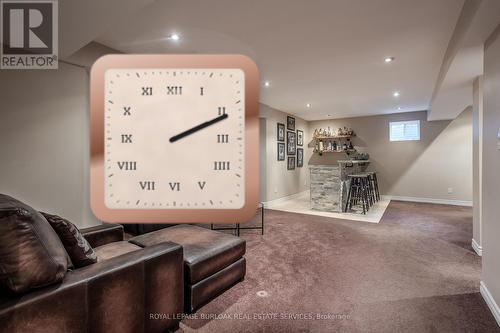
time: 2:11
